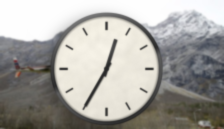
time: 12:35
